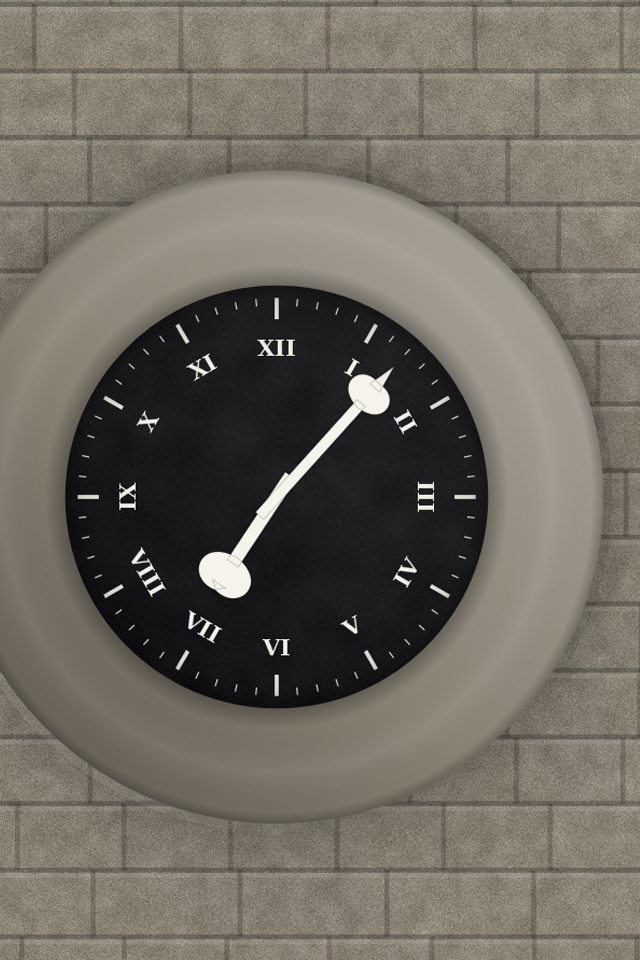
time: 7:07
